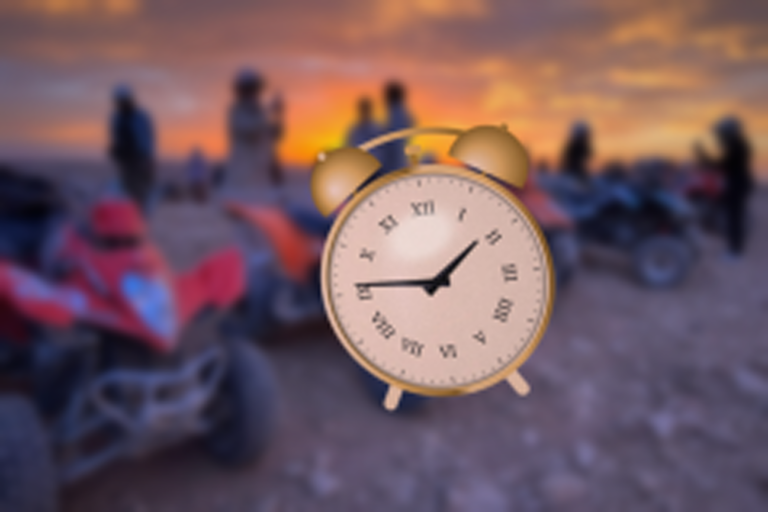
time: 1:46
